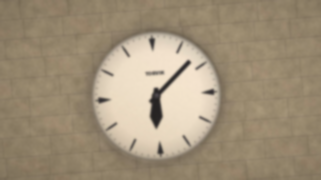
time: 6:08
